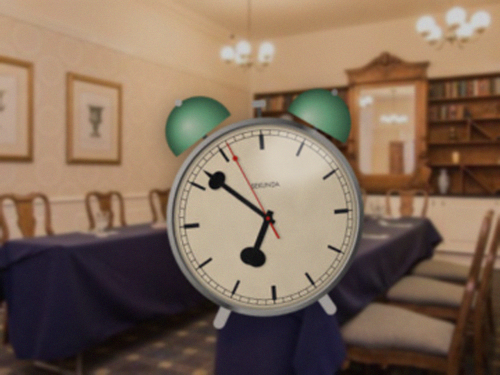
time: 6:51:56
